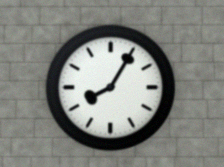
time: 8:05
